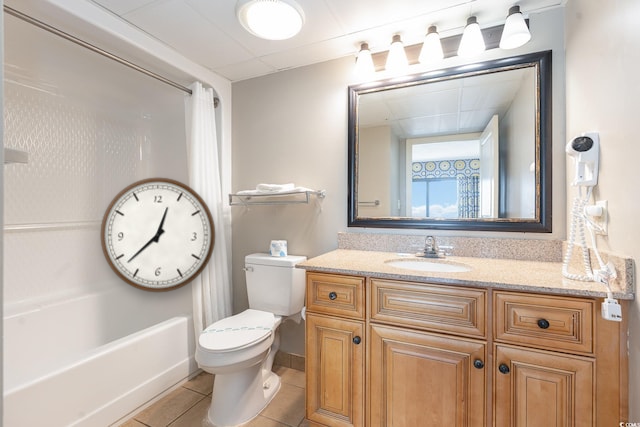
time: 12:38
